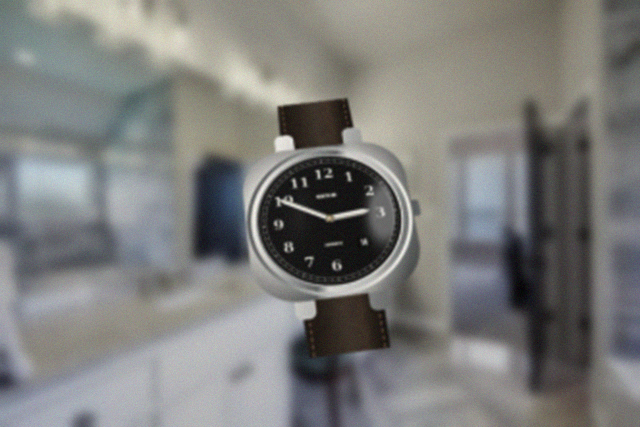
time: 2:50
